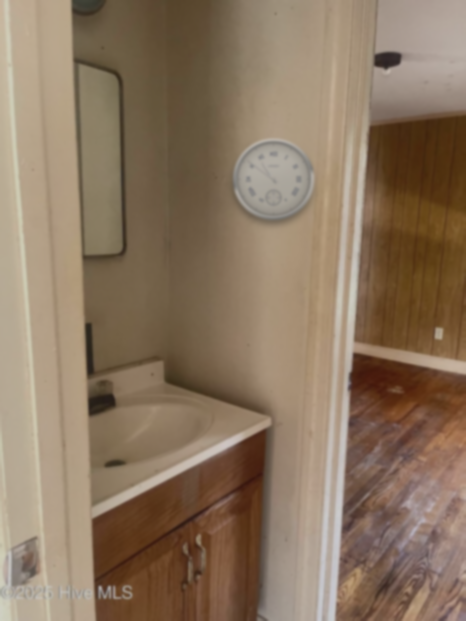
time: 10:51
